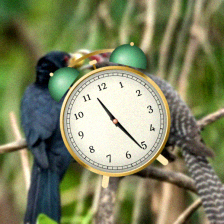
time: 11:26
